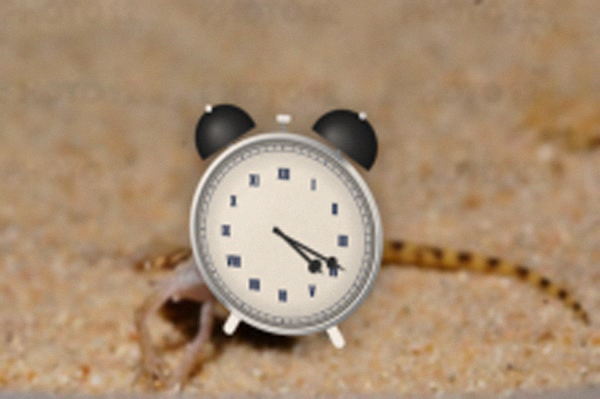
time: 4:19
